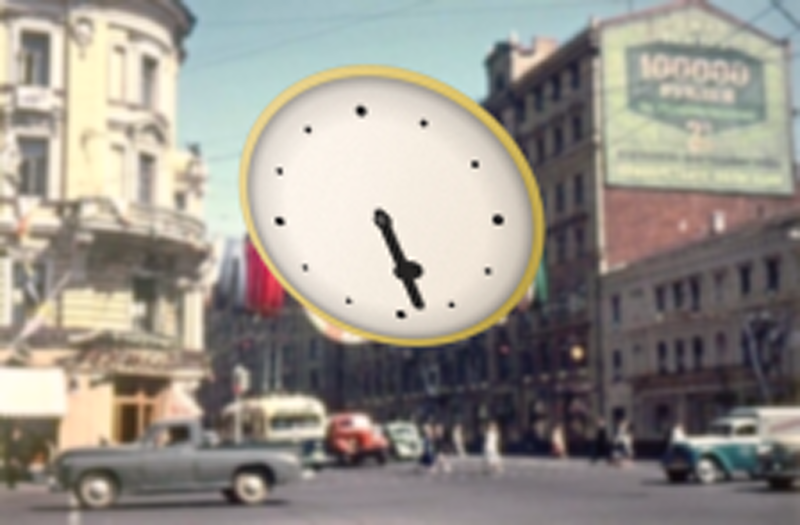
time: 5:28
